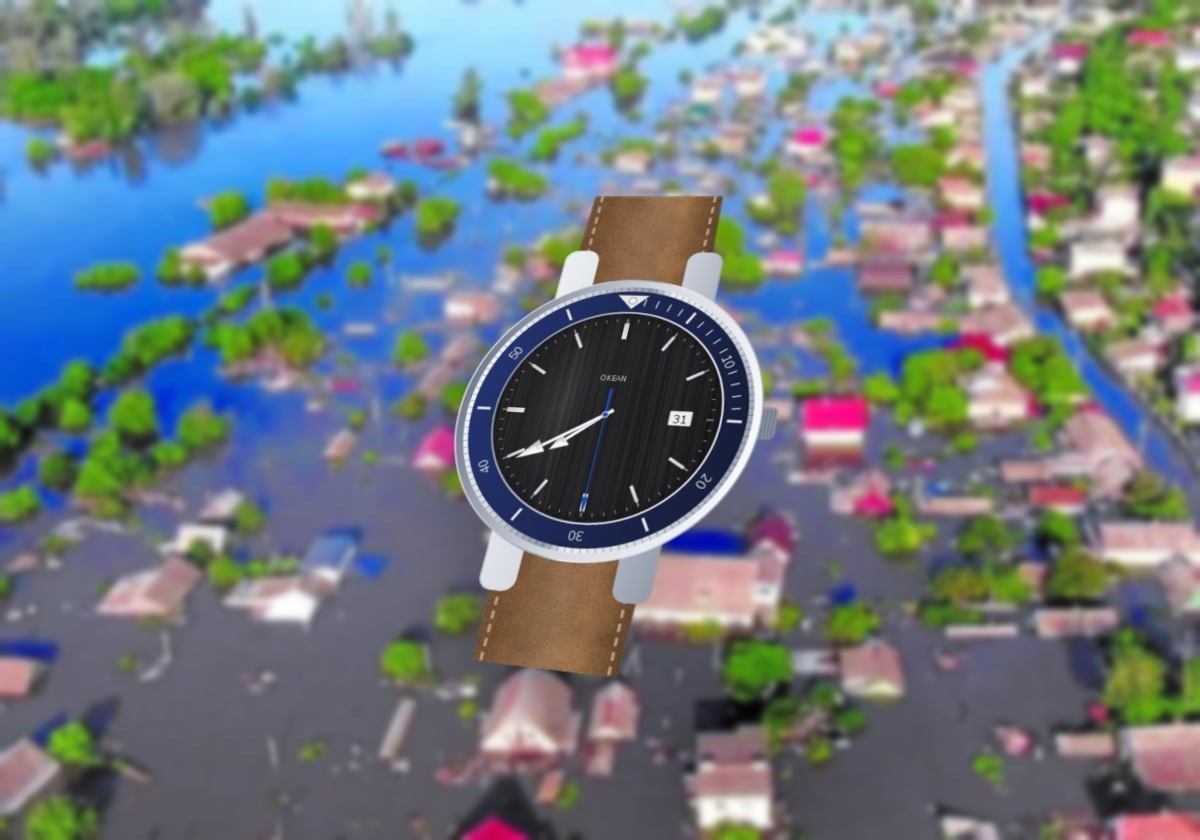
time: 7:39:30
